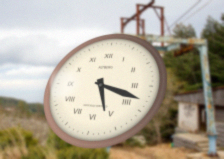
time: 5:18
